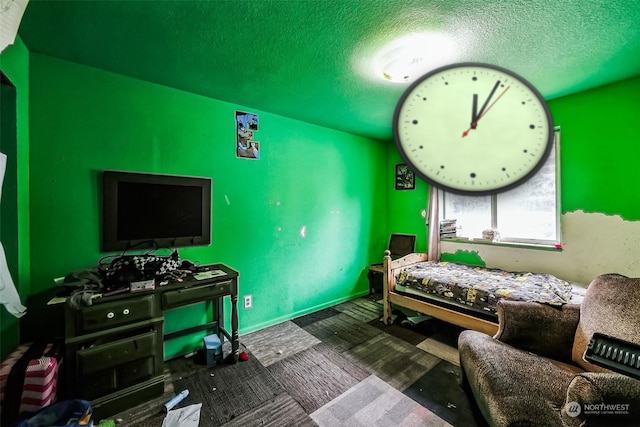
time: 12:04:06
